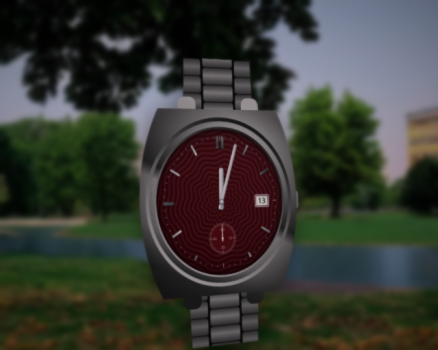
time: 12:03
